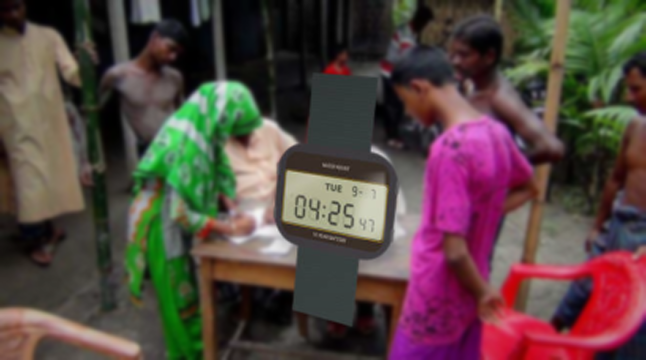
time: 4:25:47
